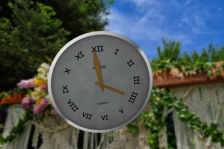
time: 3:59
